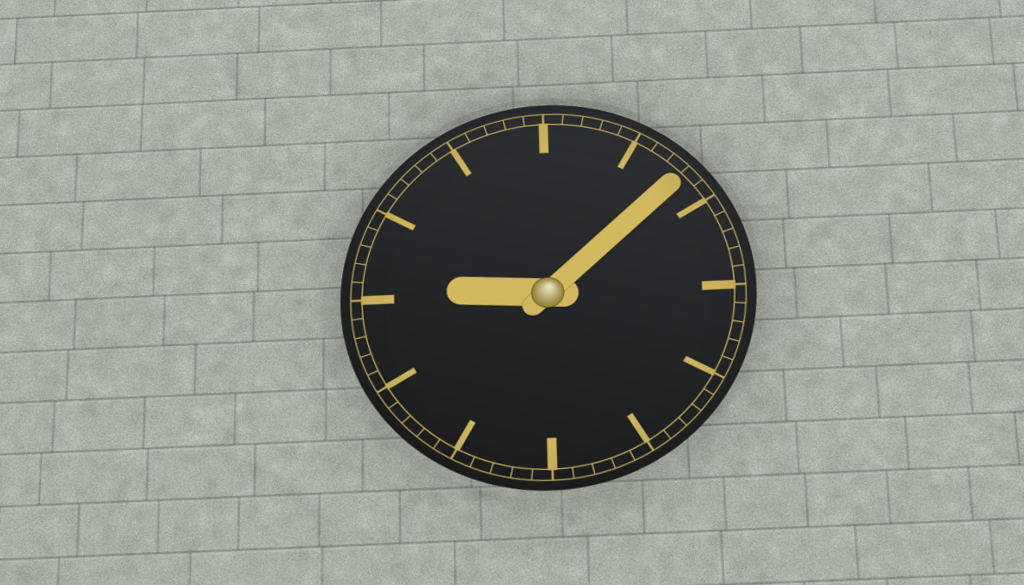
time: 9:08
